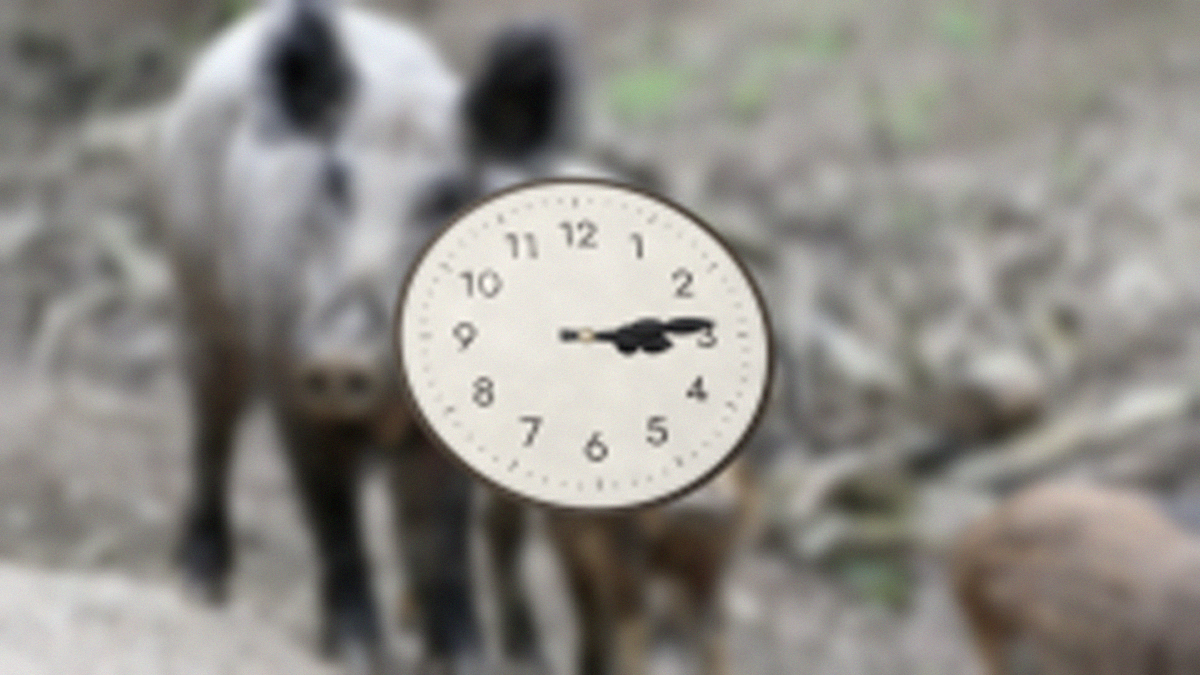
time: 3:14
